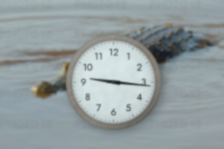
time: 9:16
